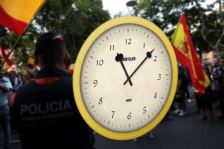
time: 11:08
